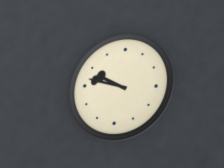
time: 9:47
